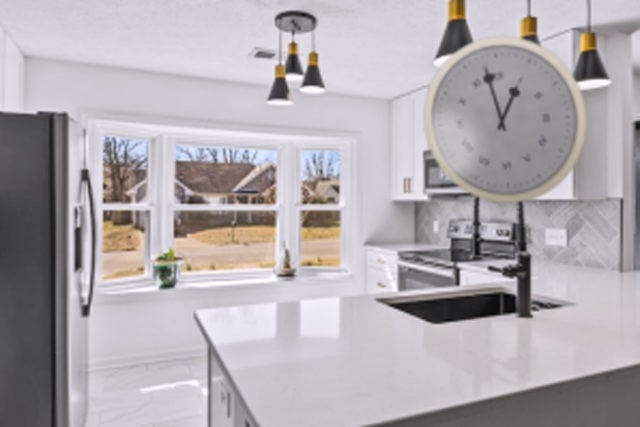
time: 12:58
